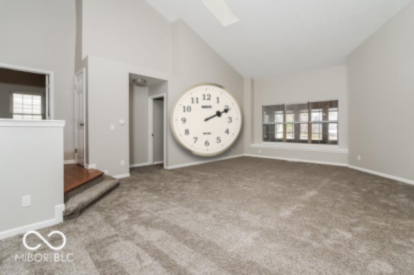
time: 2:11
